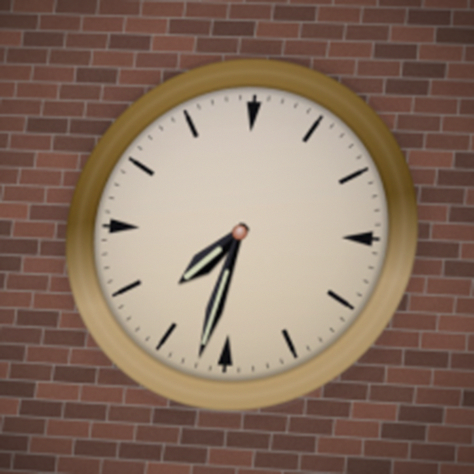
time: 7:32
